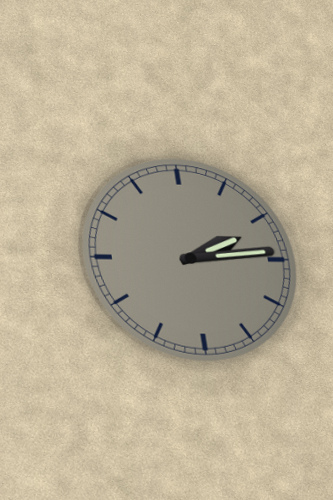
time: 2:14
